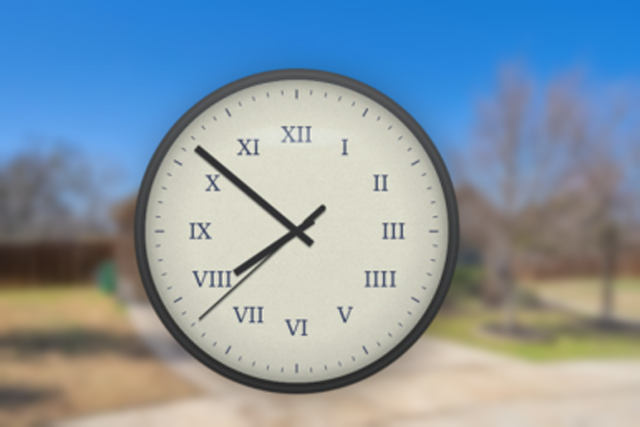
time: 7:51:38
